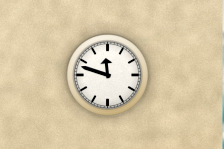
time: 11:48
